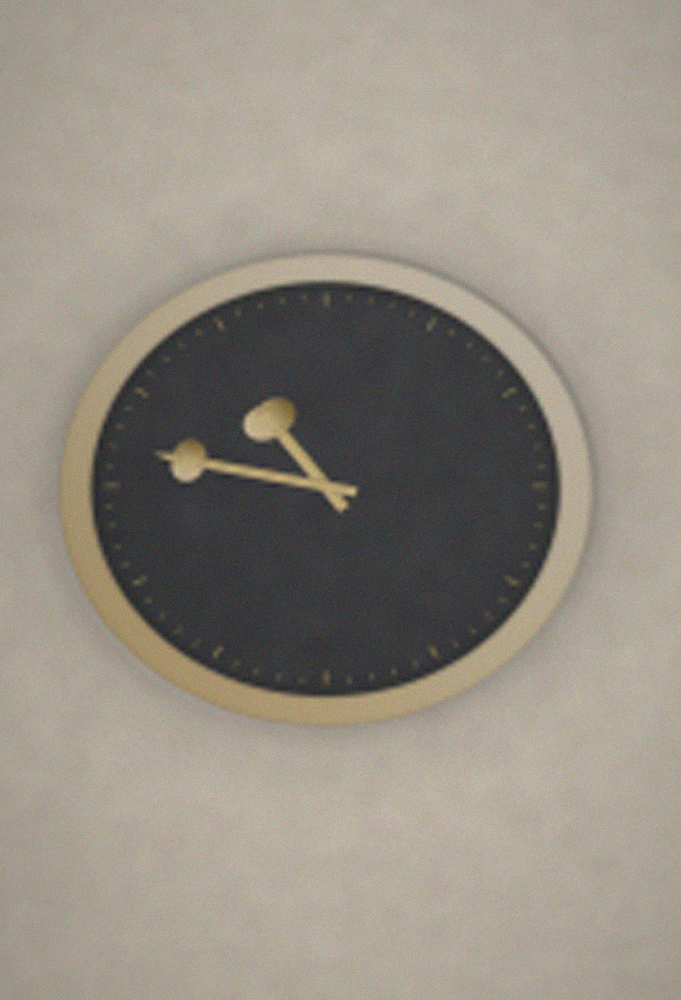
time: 10:47
